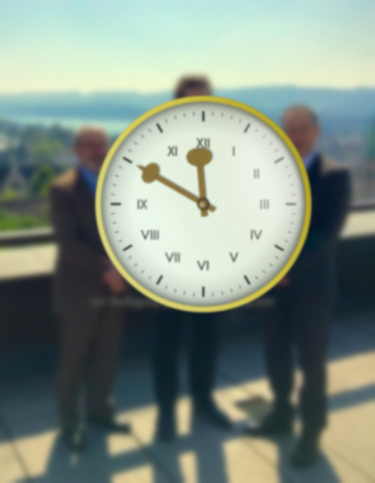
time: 11:50
